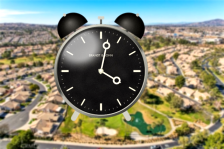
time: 4:02
